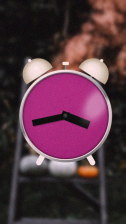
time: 3:43
